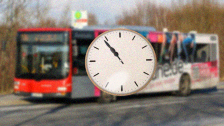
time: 10:54
